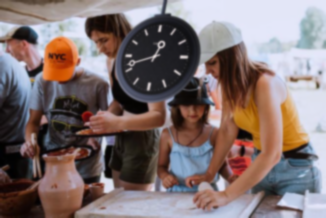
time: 12:42
